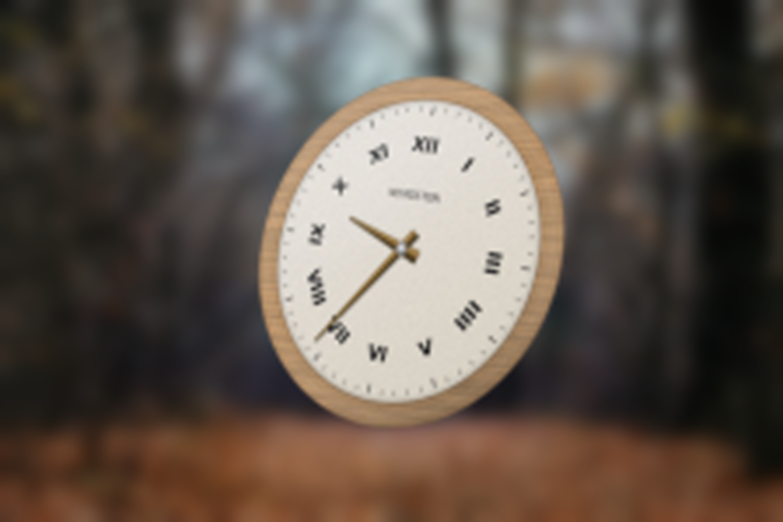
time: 9:36
